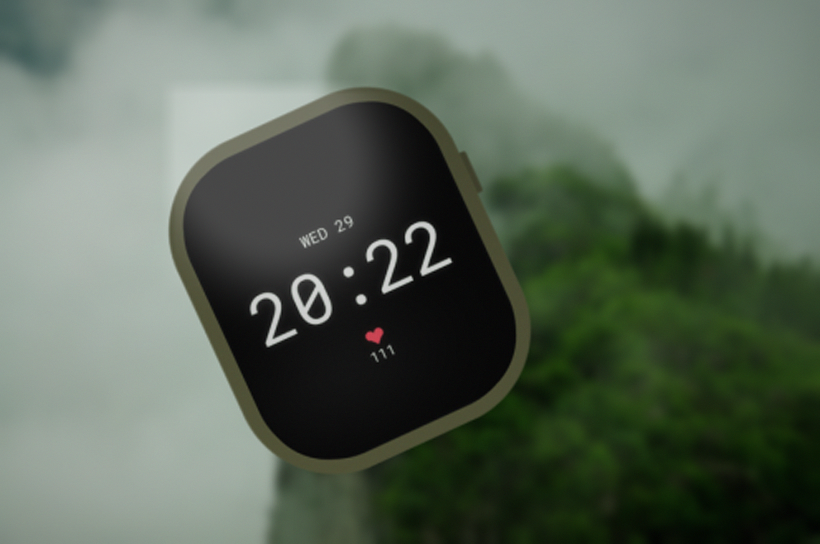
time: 20:22
